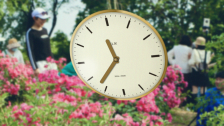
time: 11:37
